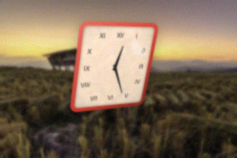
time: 12:26
